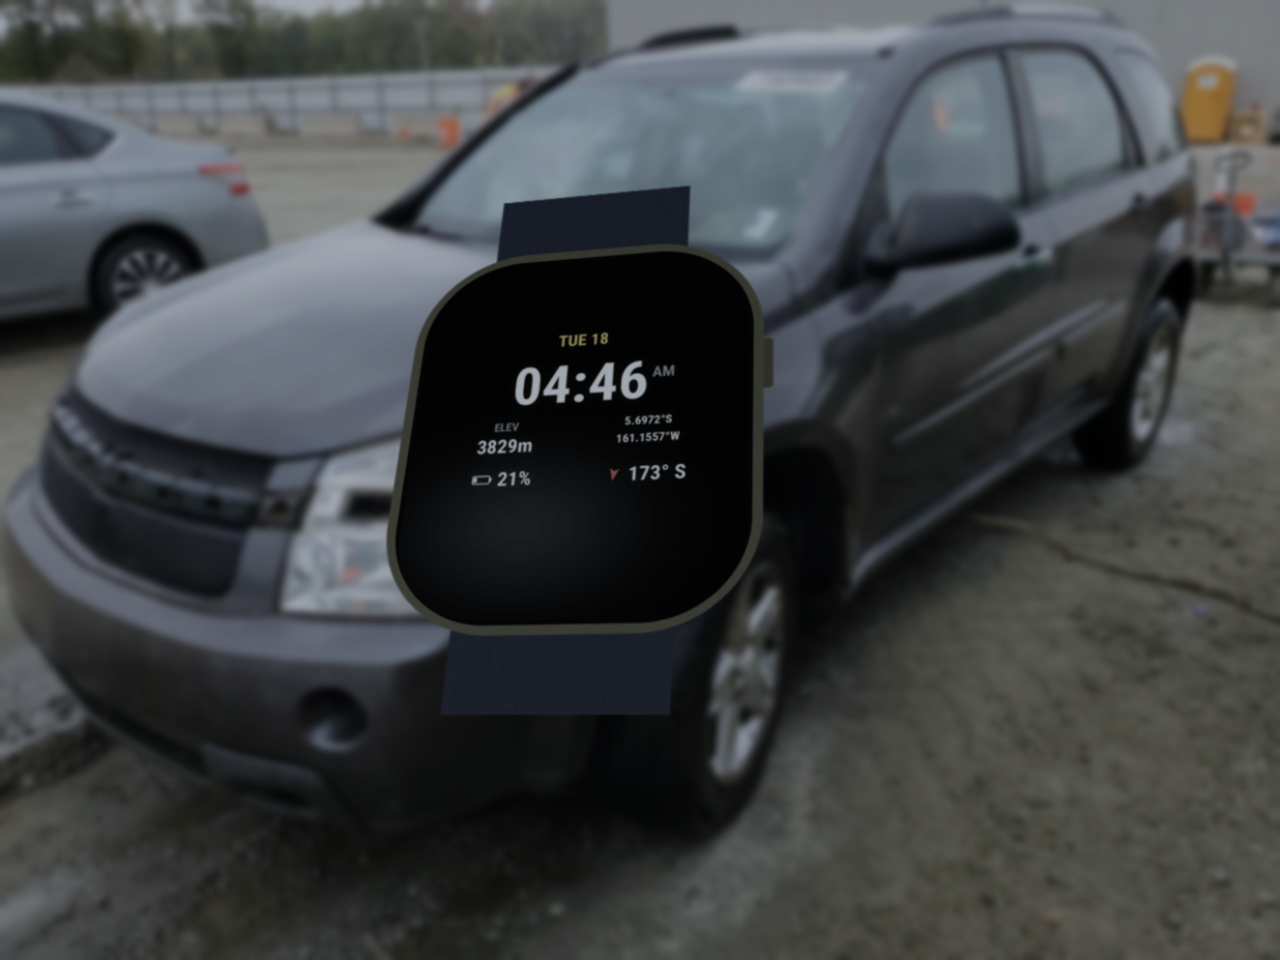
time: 4:46
